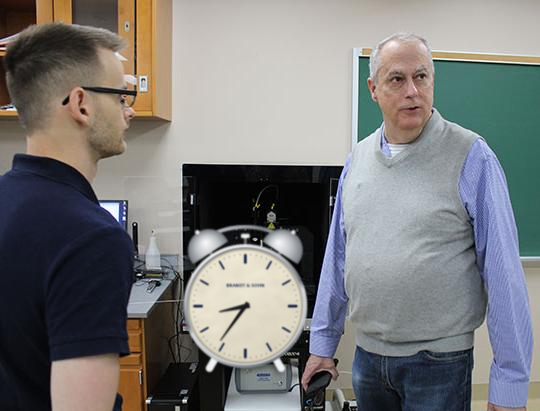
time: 8:36
